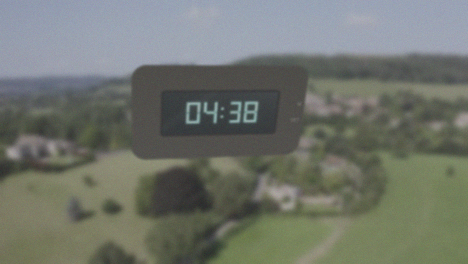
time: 4:38
